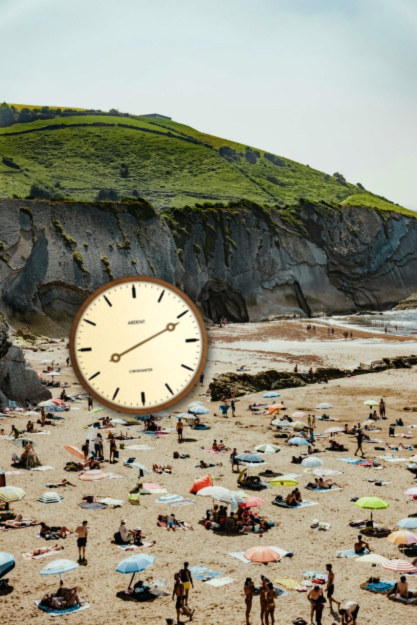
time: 8:11
